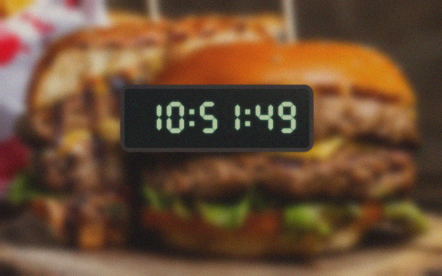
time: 10:51:49
